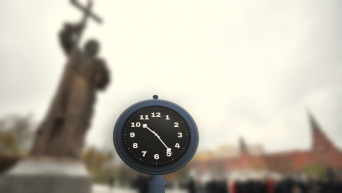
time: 10:24
